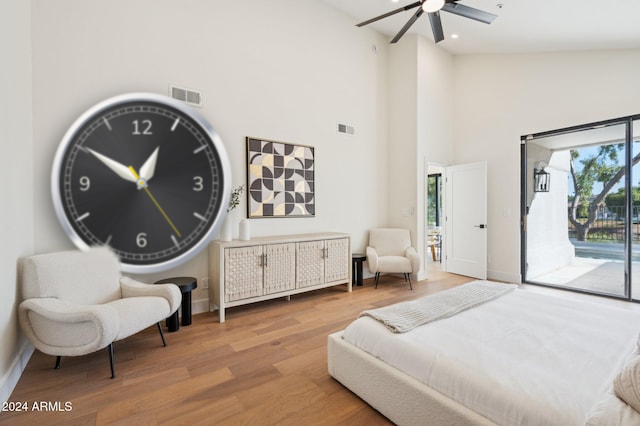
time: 12:50:24
